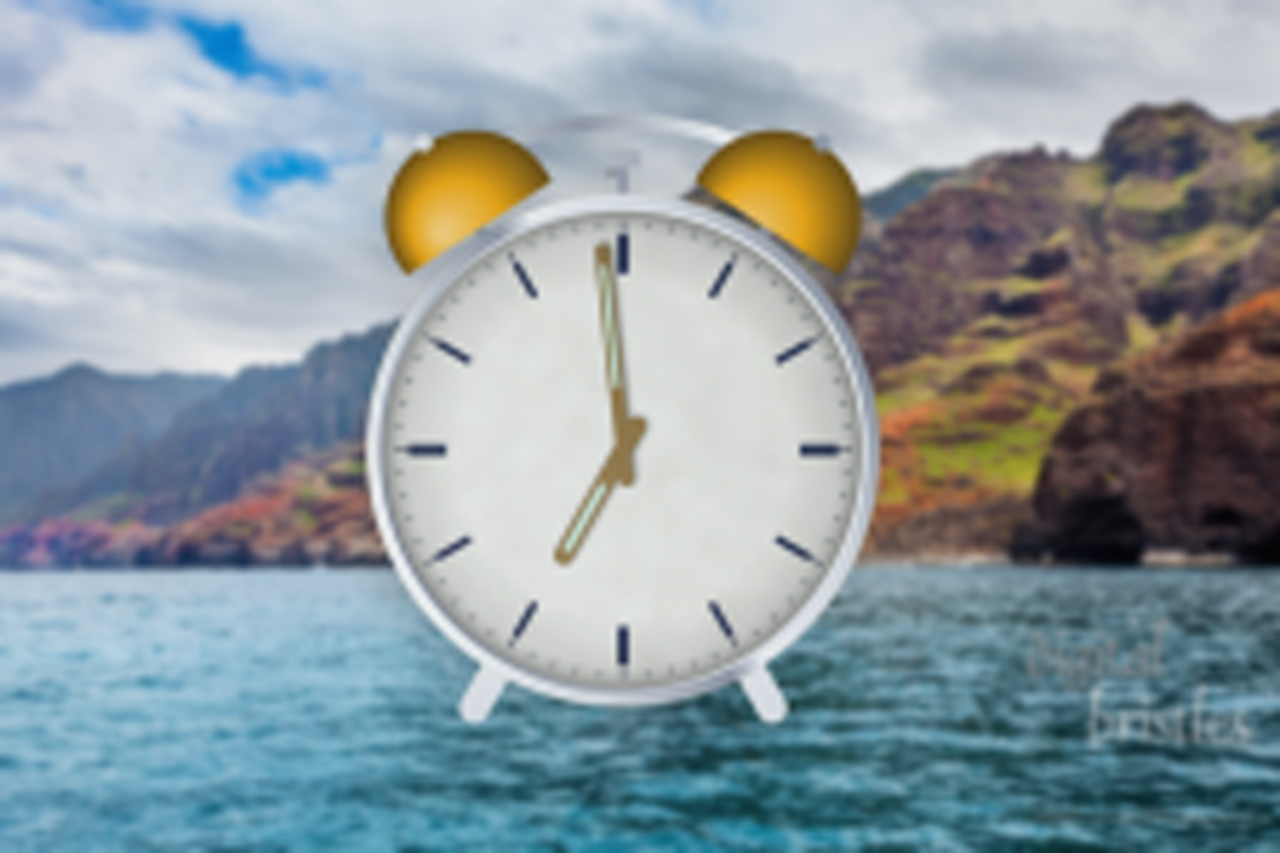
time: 6:59
